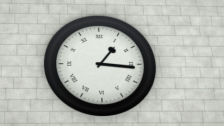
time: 1:16
